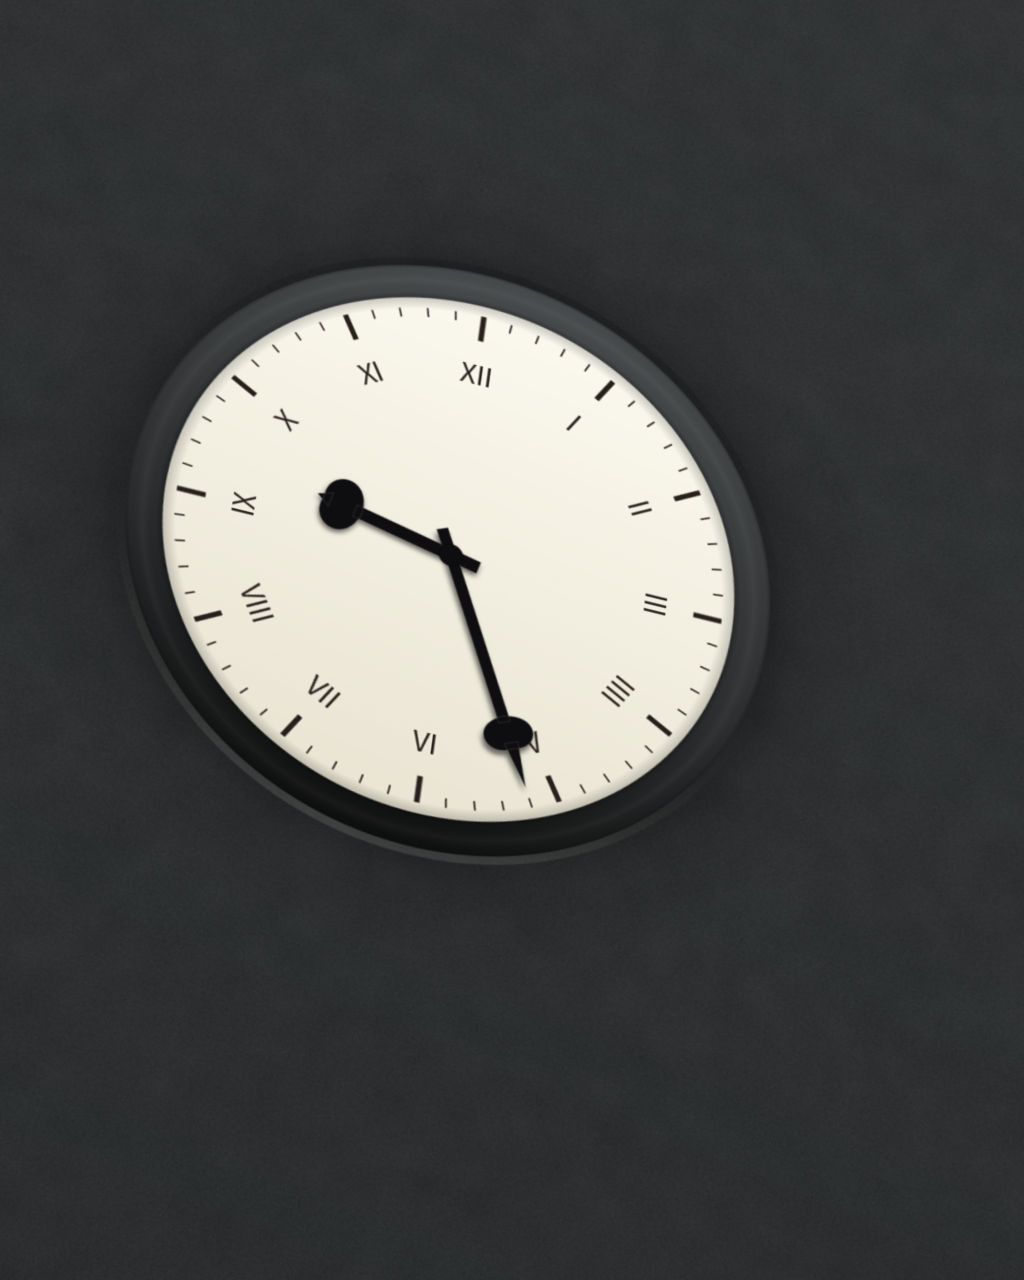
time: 9:26
